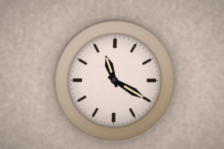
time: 11:20
